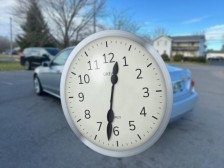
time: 12:32
